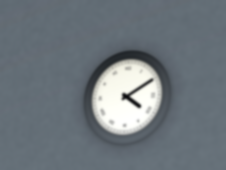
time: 4:10
